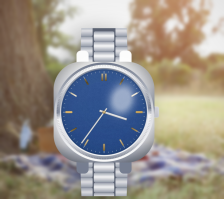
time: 3:36
